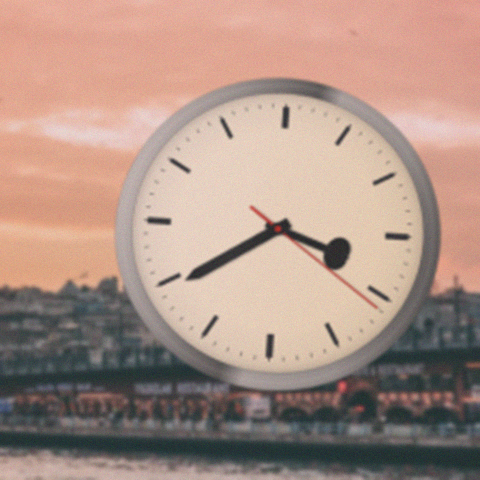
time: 3:39:21
